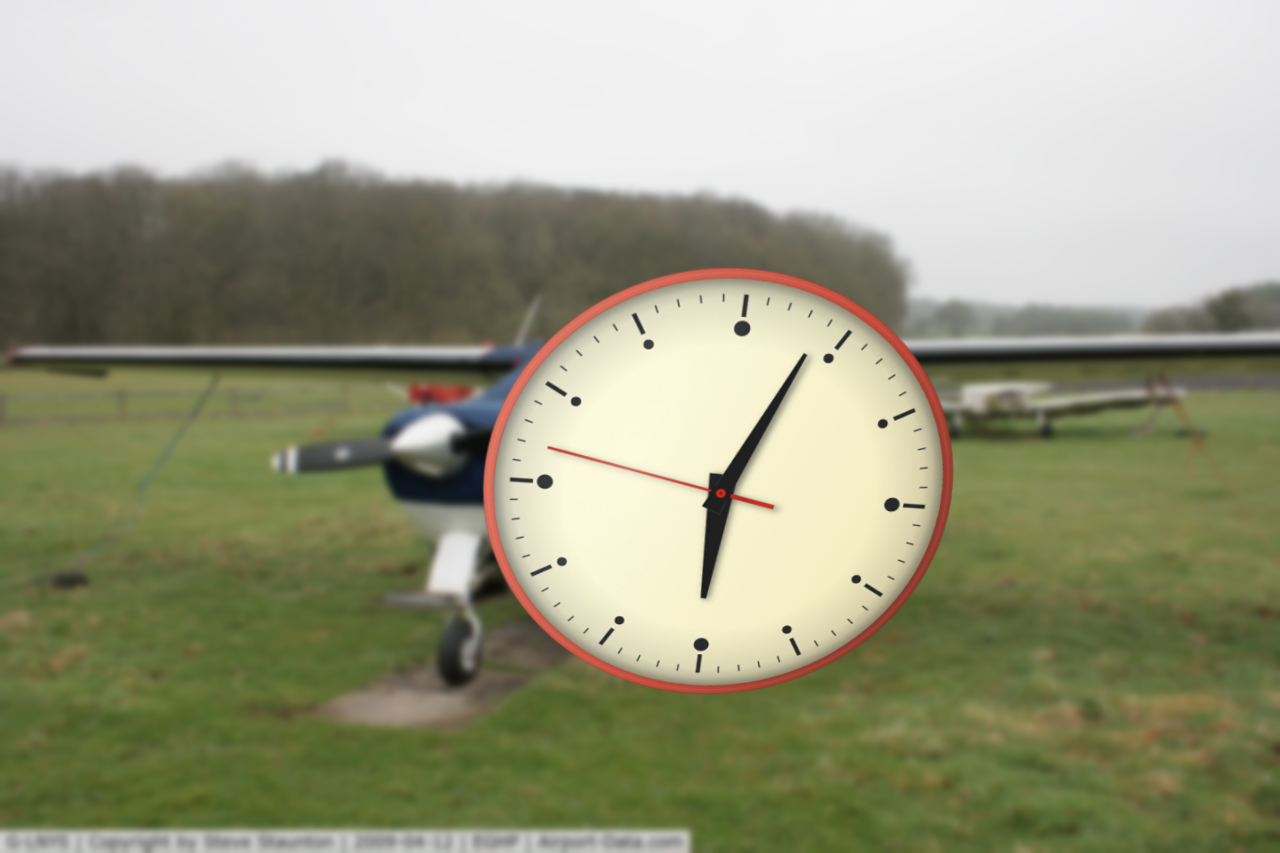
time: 6:03:47
